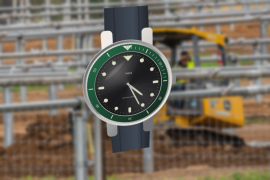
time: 4:26
